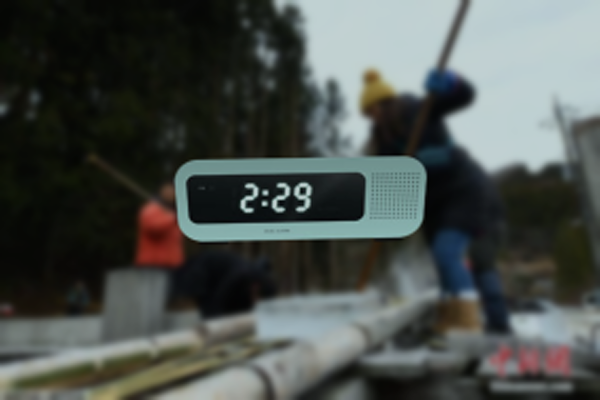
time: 2:29
